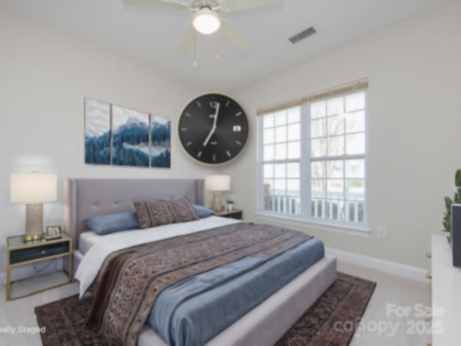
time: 7:02
